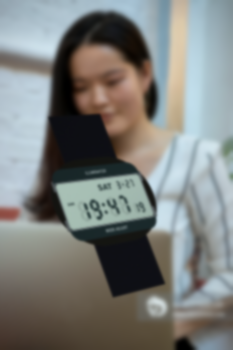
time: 19:47
